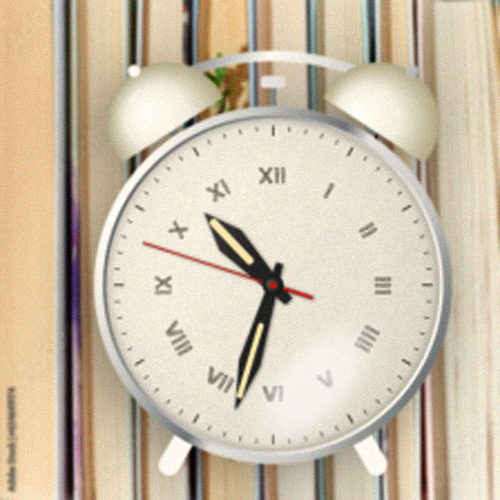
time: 10:32:48
